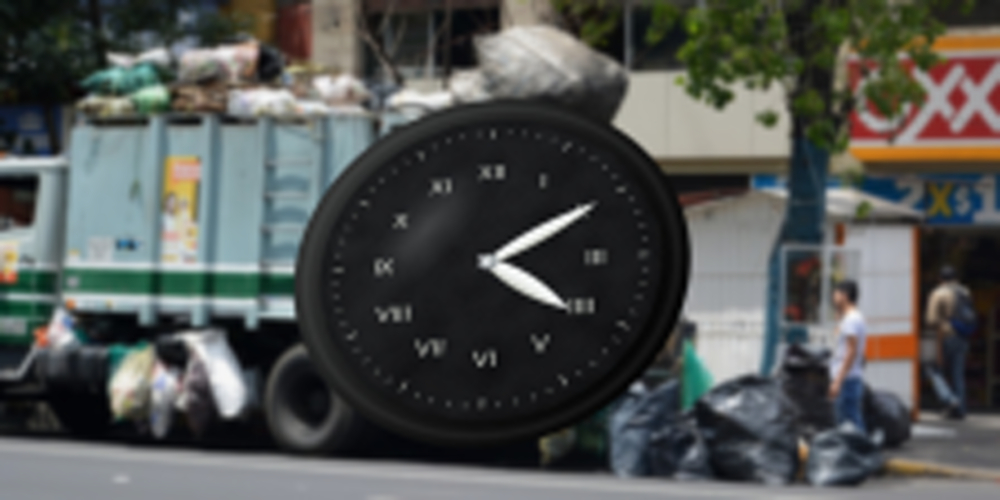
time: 4:10
